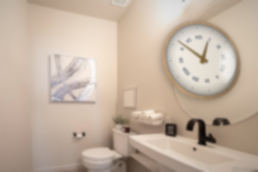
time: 12:52
